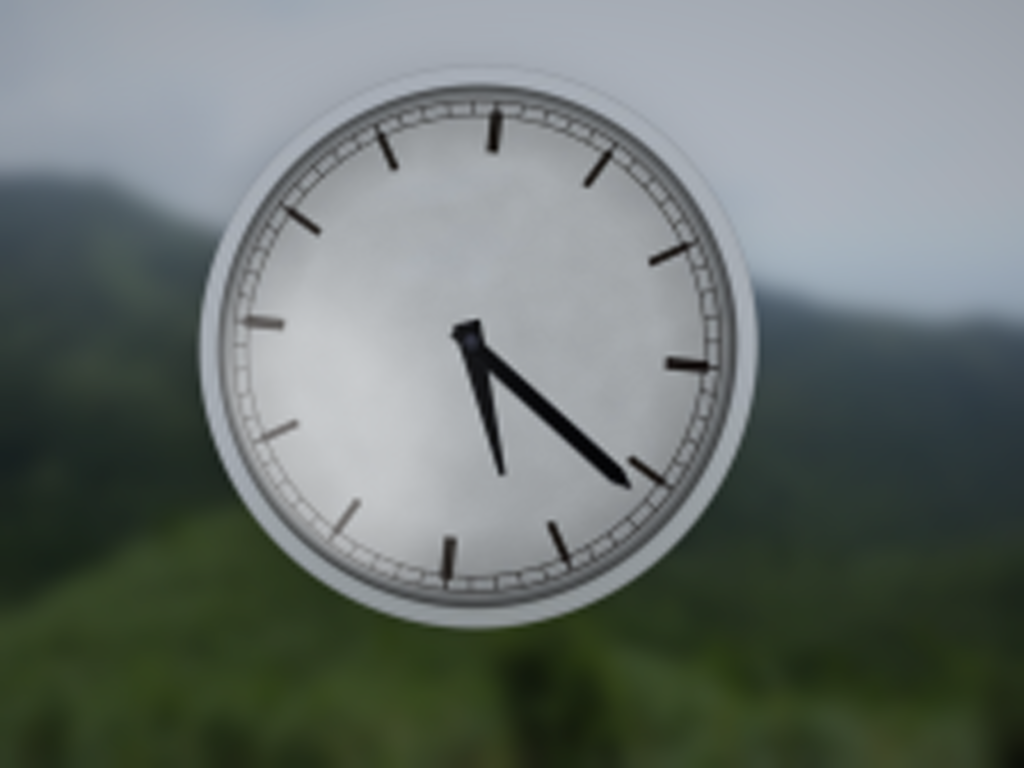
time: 5:21
